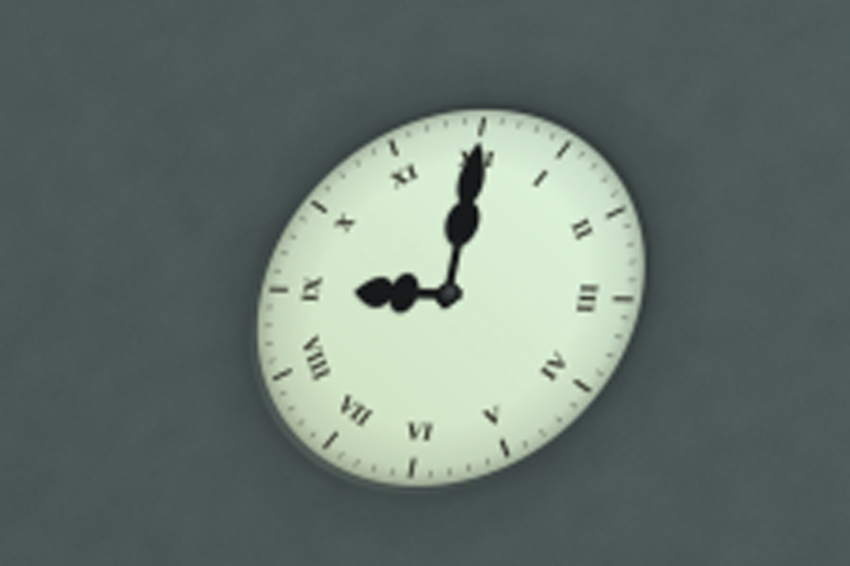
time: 9:00
